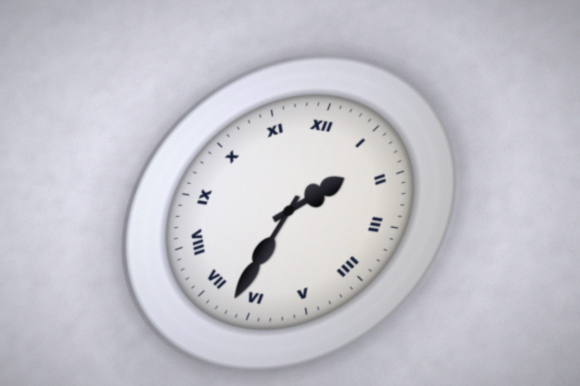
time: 1:32
